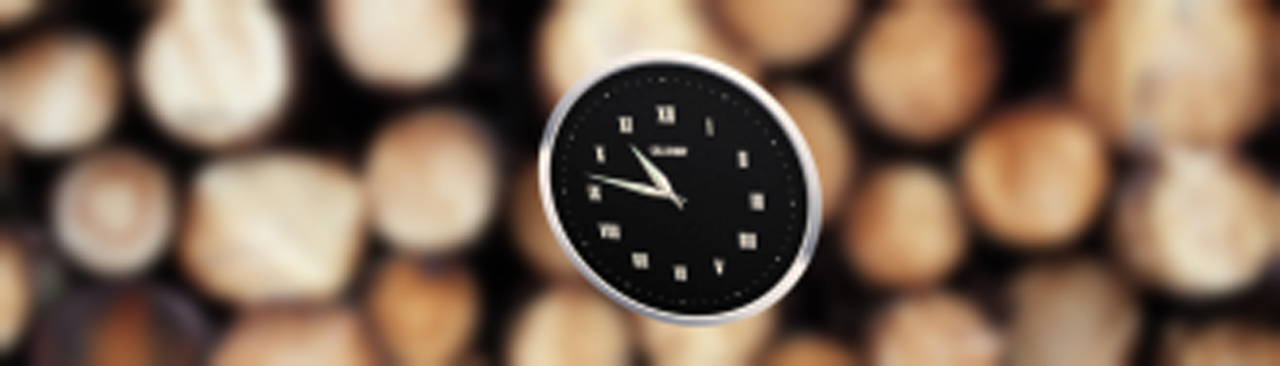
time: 10:47
